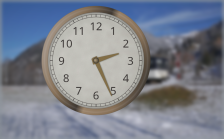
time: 2:26
